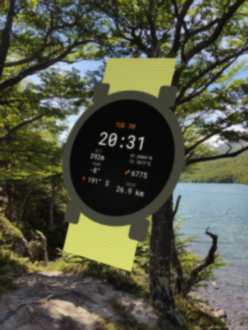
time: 20:31
